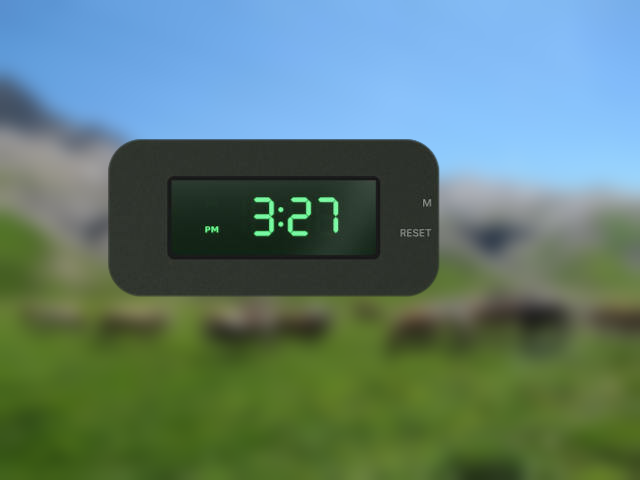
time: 3:27
